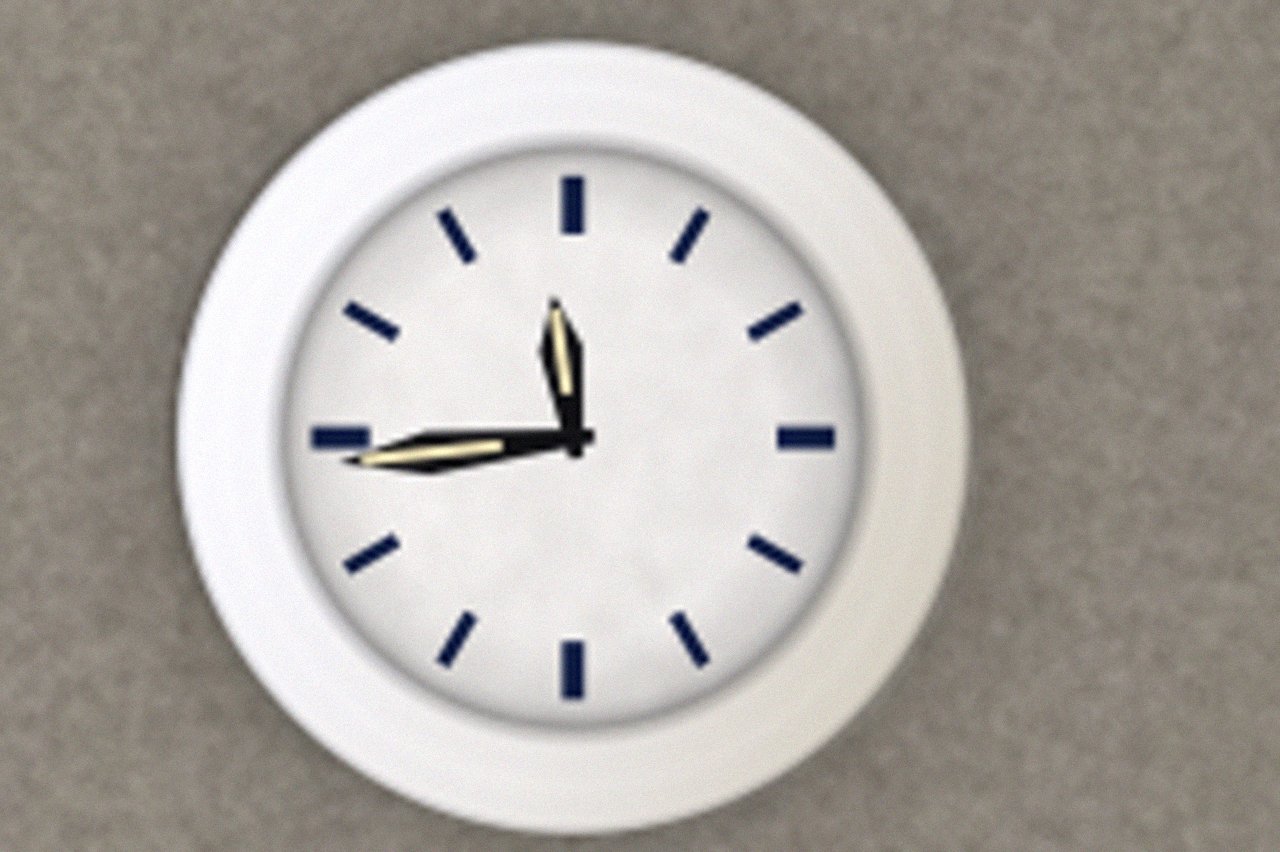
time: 11:44
